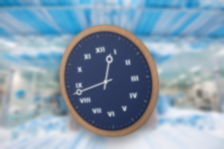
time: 12:43
